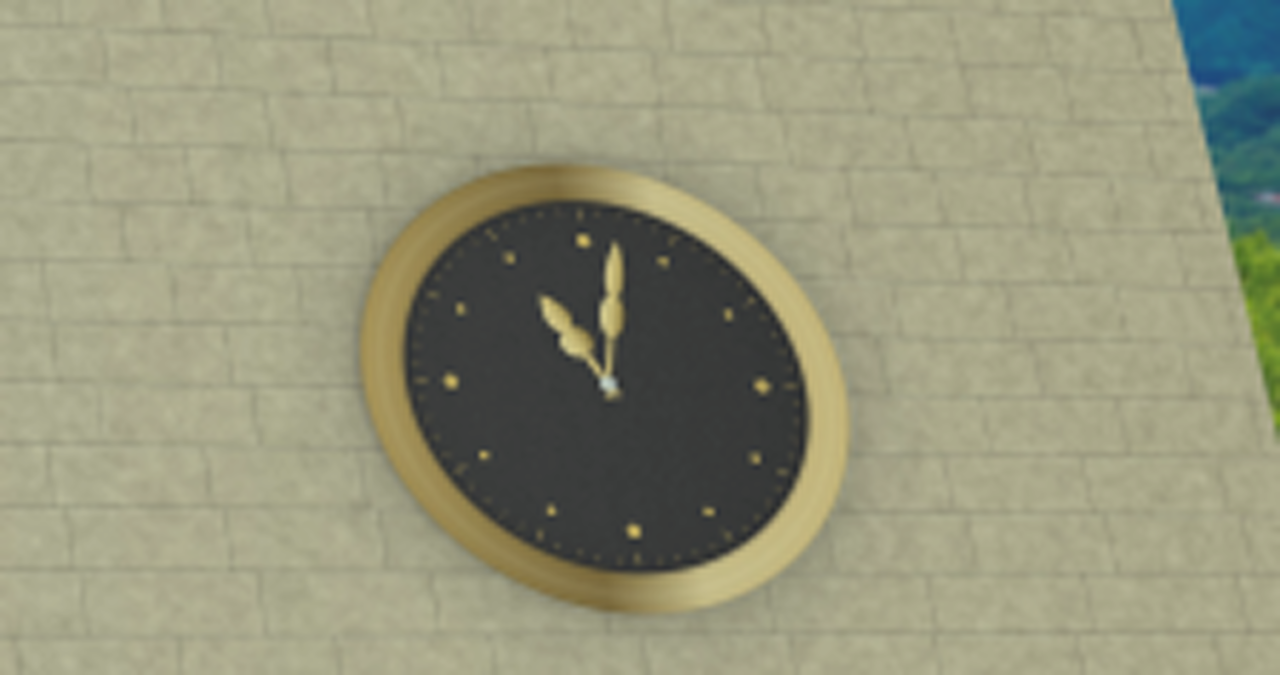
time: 11:02
